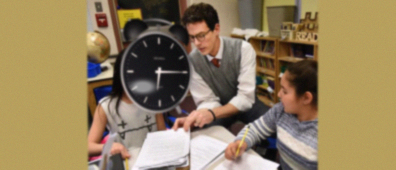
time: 6:15
